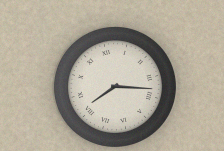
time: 8:18
